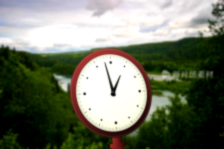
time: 12:58
